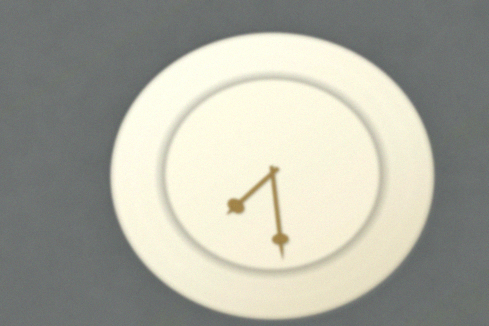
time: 7:29
